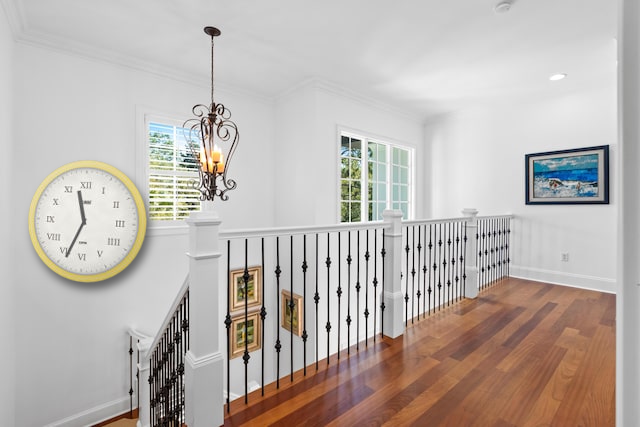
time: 11:34
